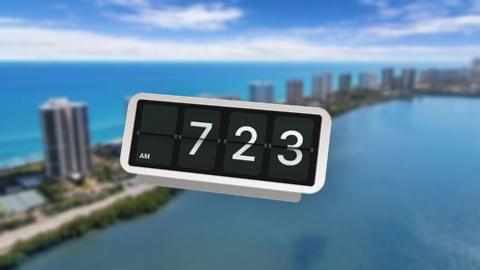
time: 7:23
